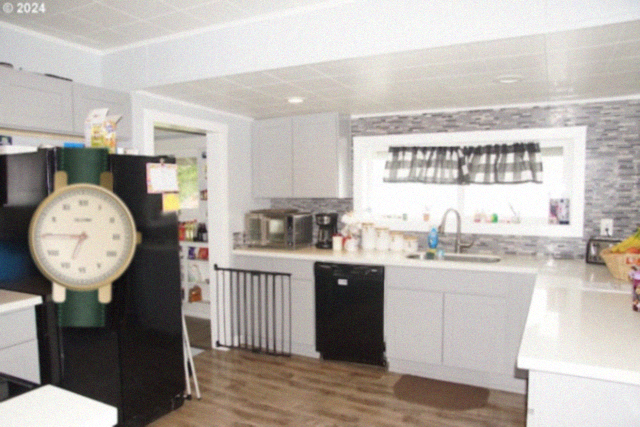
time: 6:45
